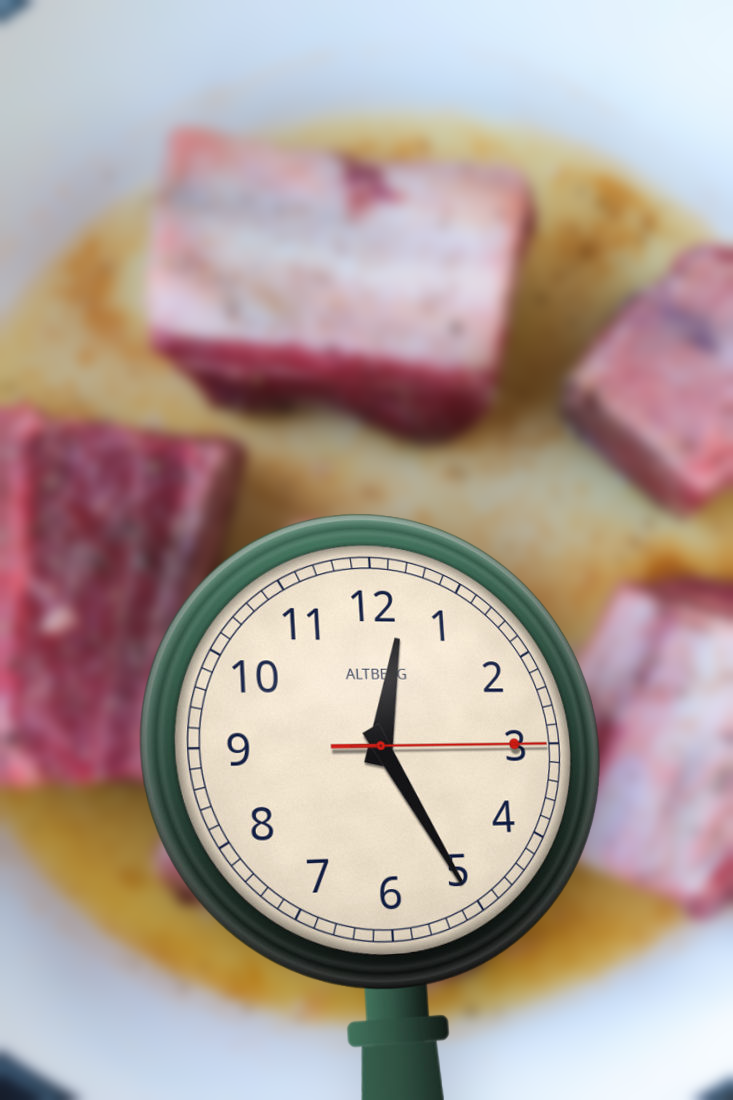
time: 12:25:15
